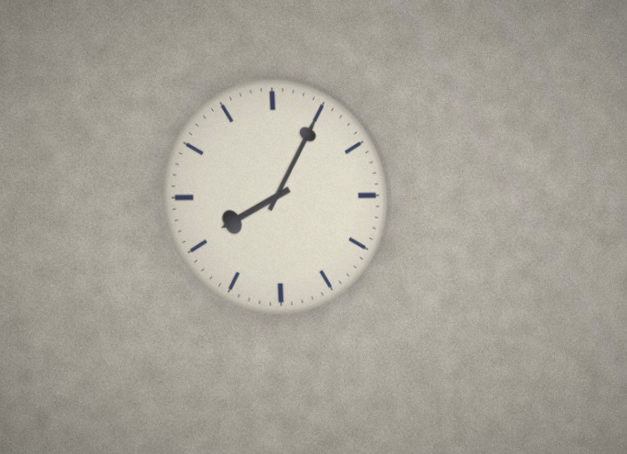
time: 8:05
